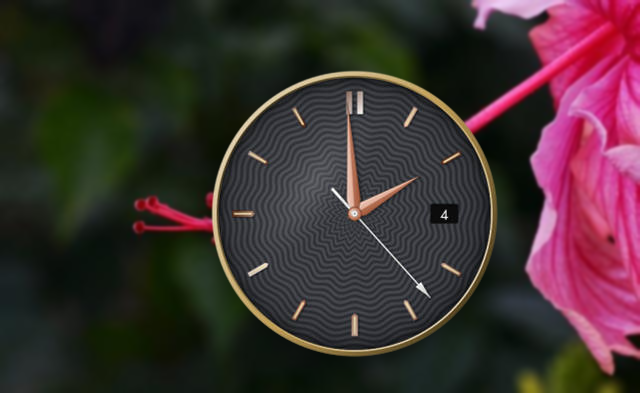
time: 1:59:23
